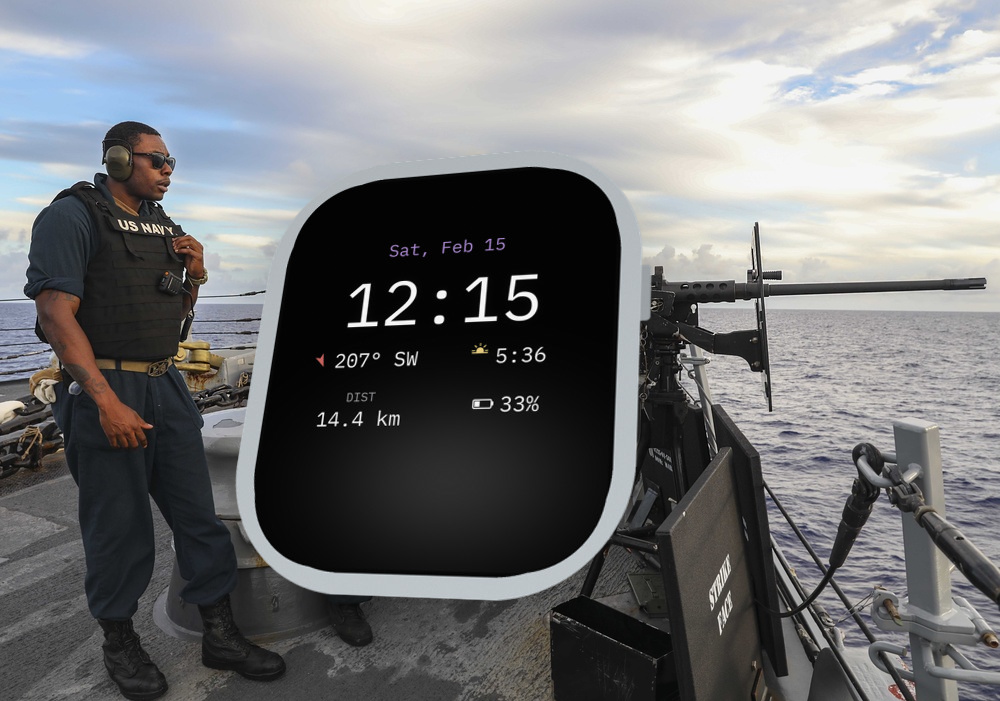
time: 12:15
